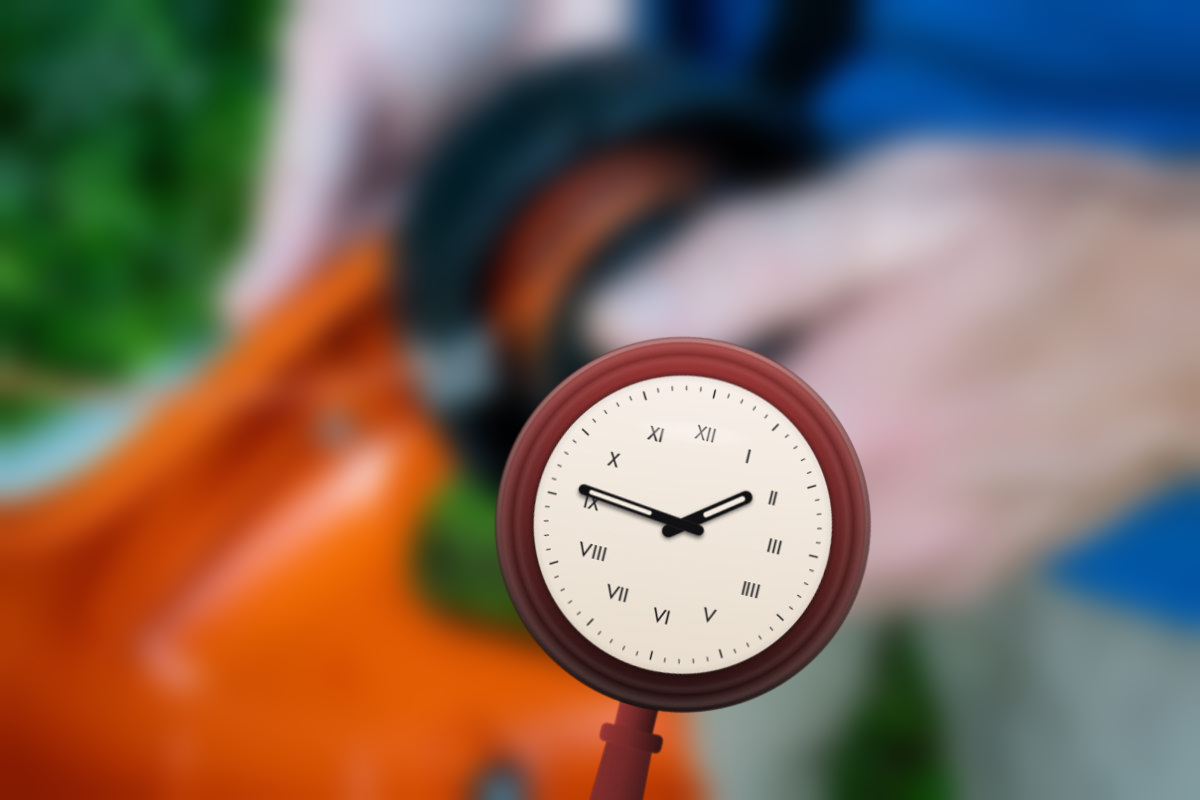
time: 1:46
